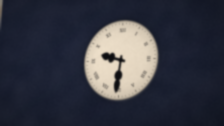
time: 9:31
